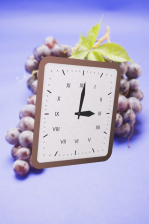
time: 3:01
